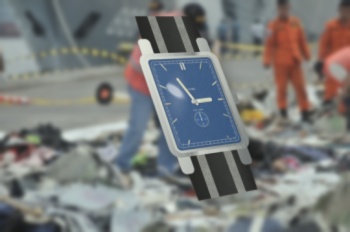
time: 2:56
